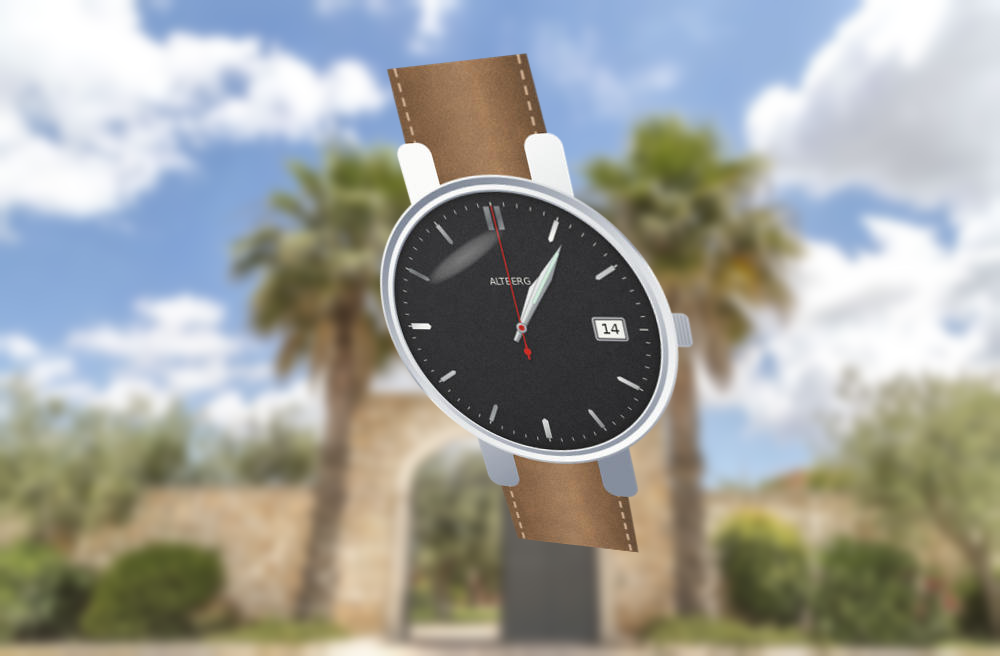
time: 1:06:00
